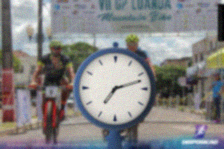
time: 7:12
